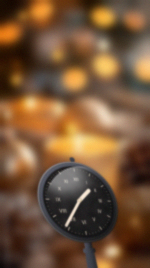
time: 1:36
